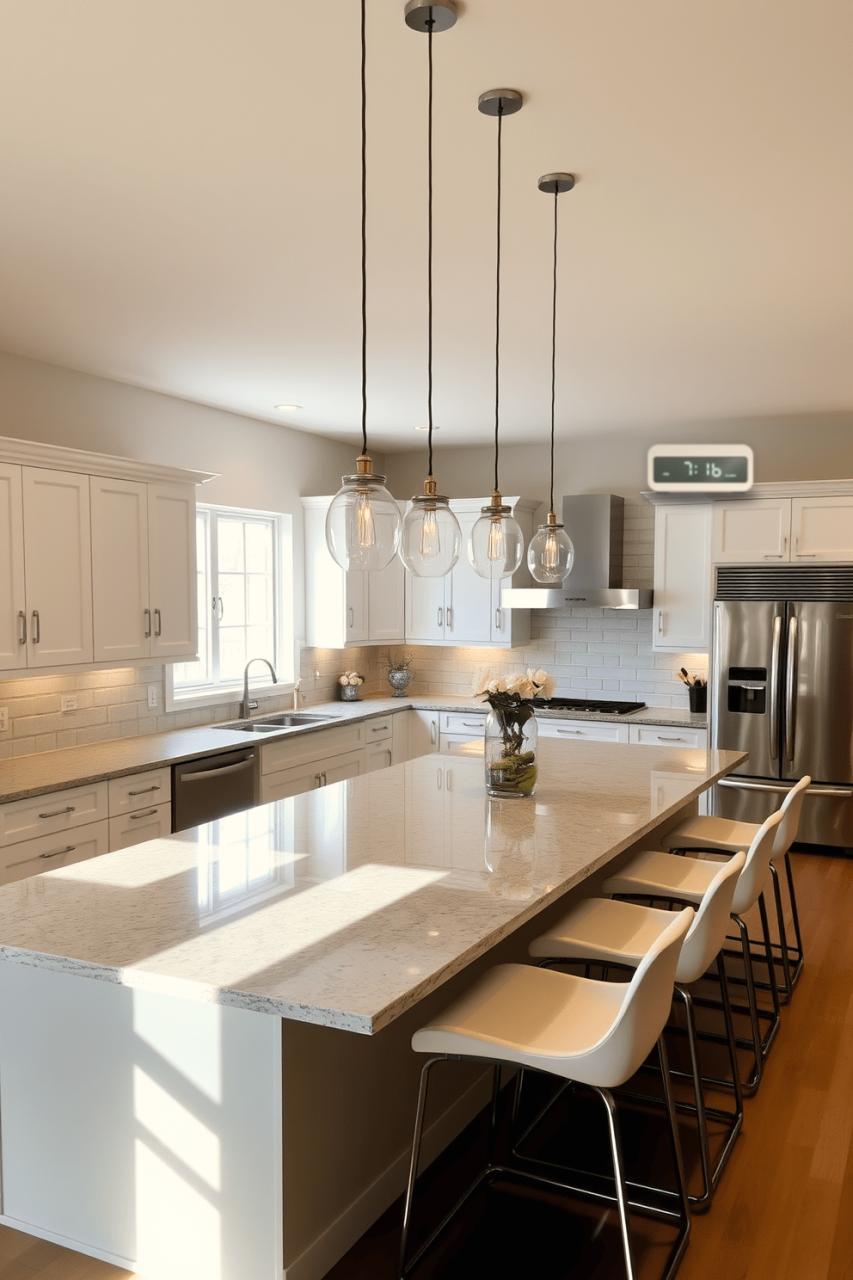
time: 7:16
